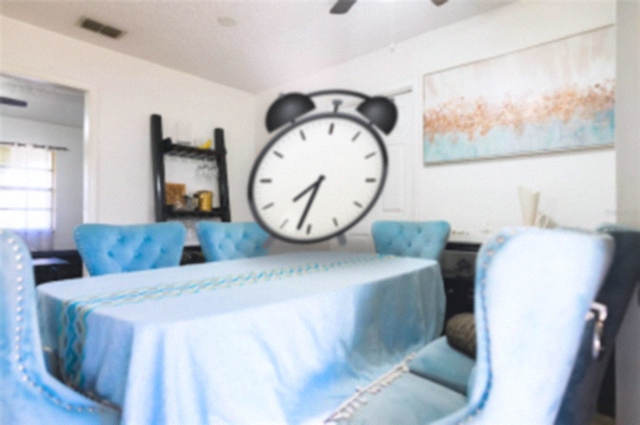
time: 7:32
